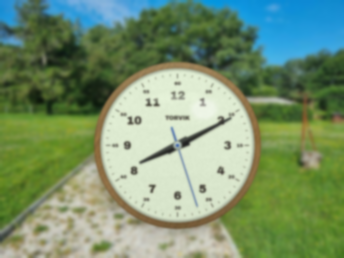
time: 8:10:27
